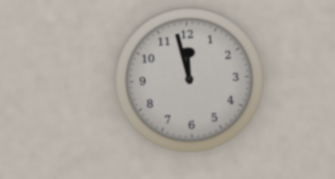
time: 11:58
